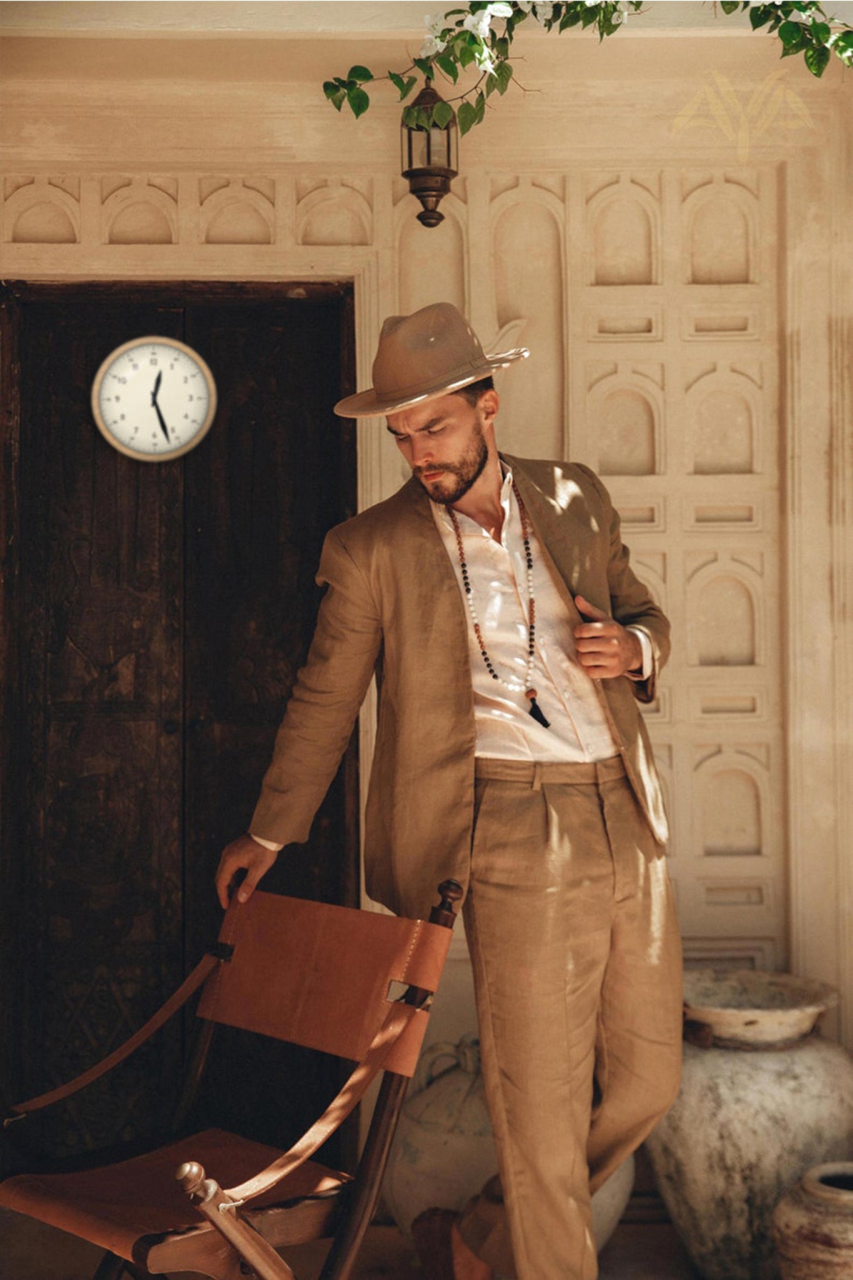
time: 12:27
